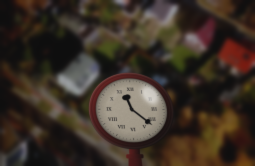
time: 11:22
